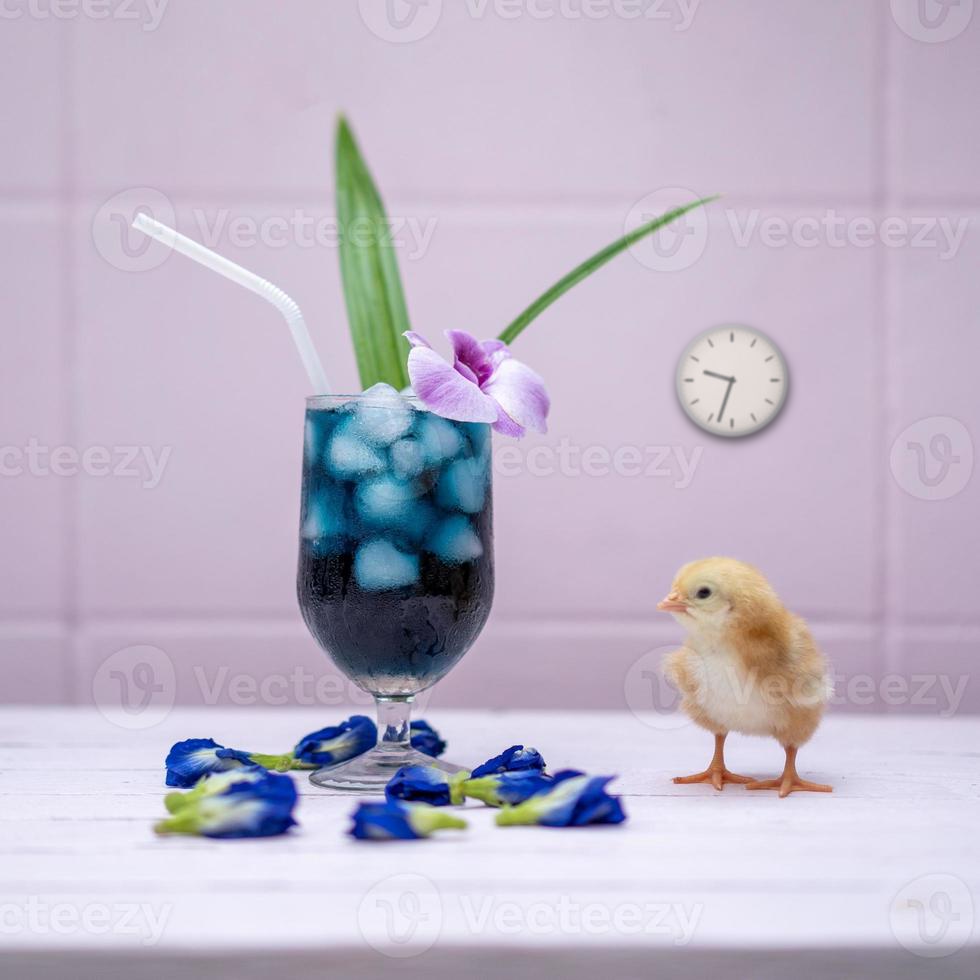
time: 9:33
